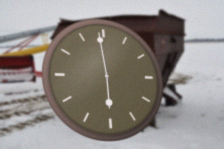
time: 5:59
